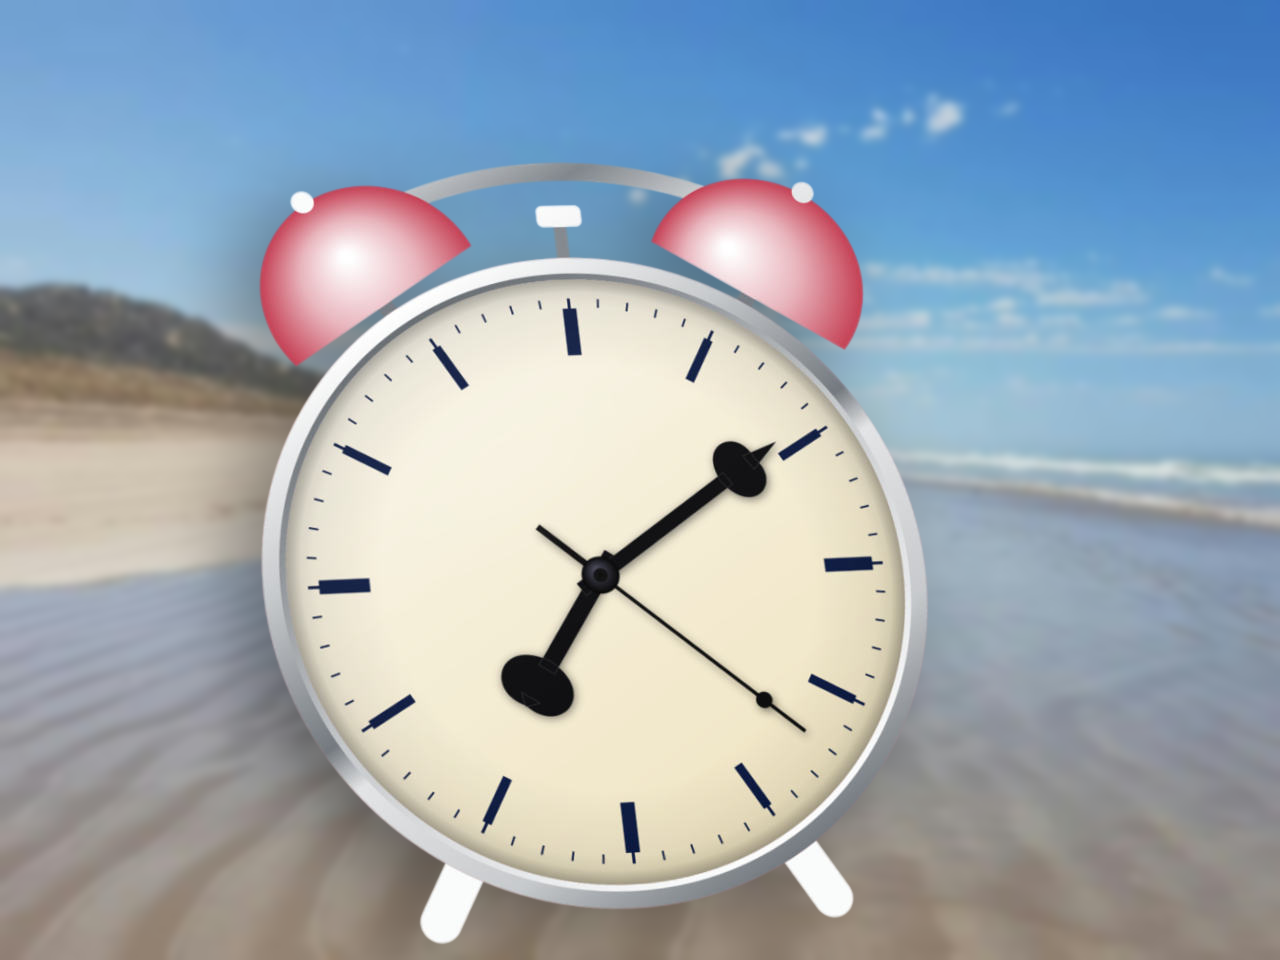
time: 7:09:22
